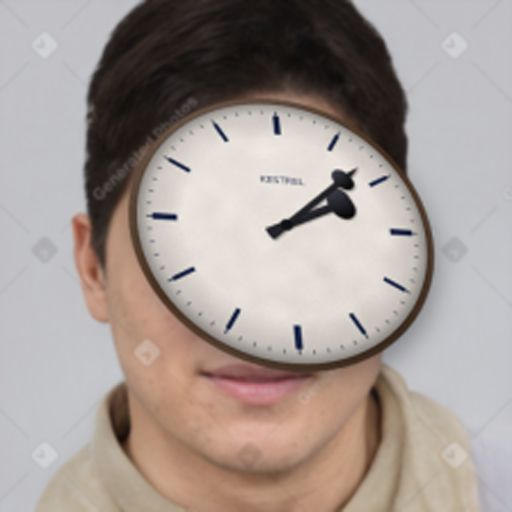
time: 2:08
